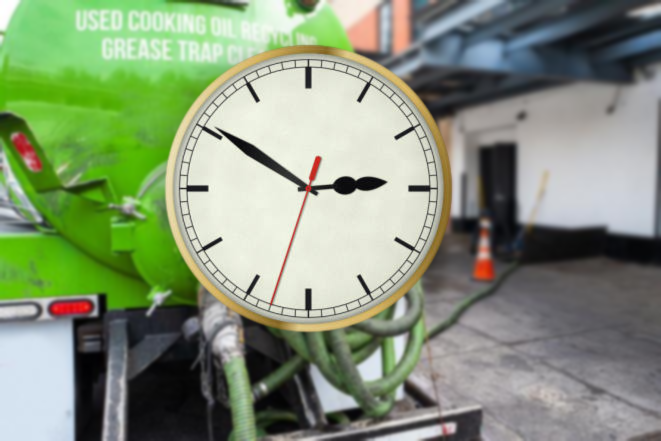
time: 2:50:33
